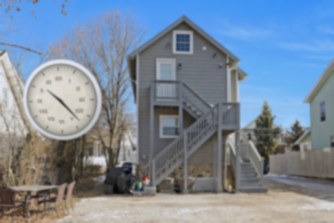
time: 10:23
